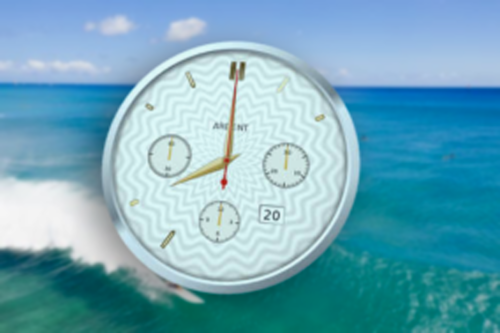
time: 8:00
